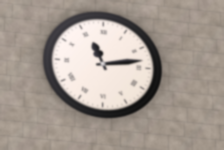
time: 11:13
